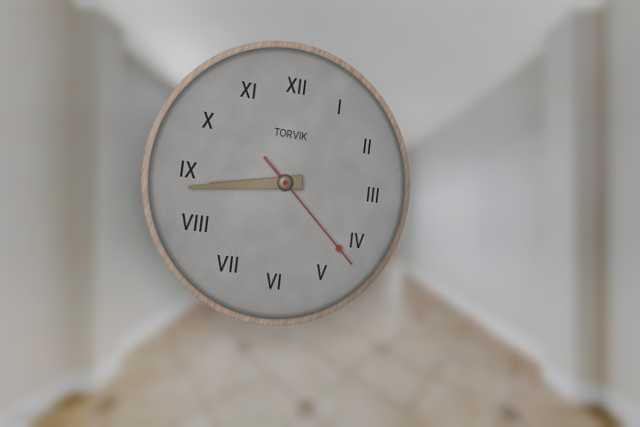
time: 8:43:22
